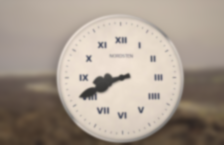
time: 8:41
